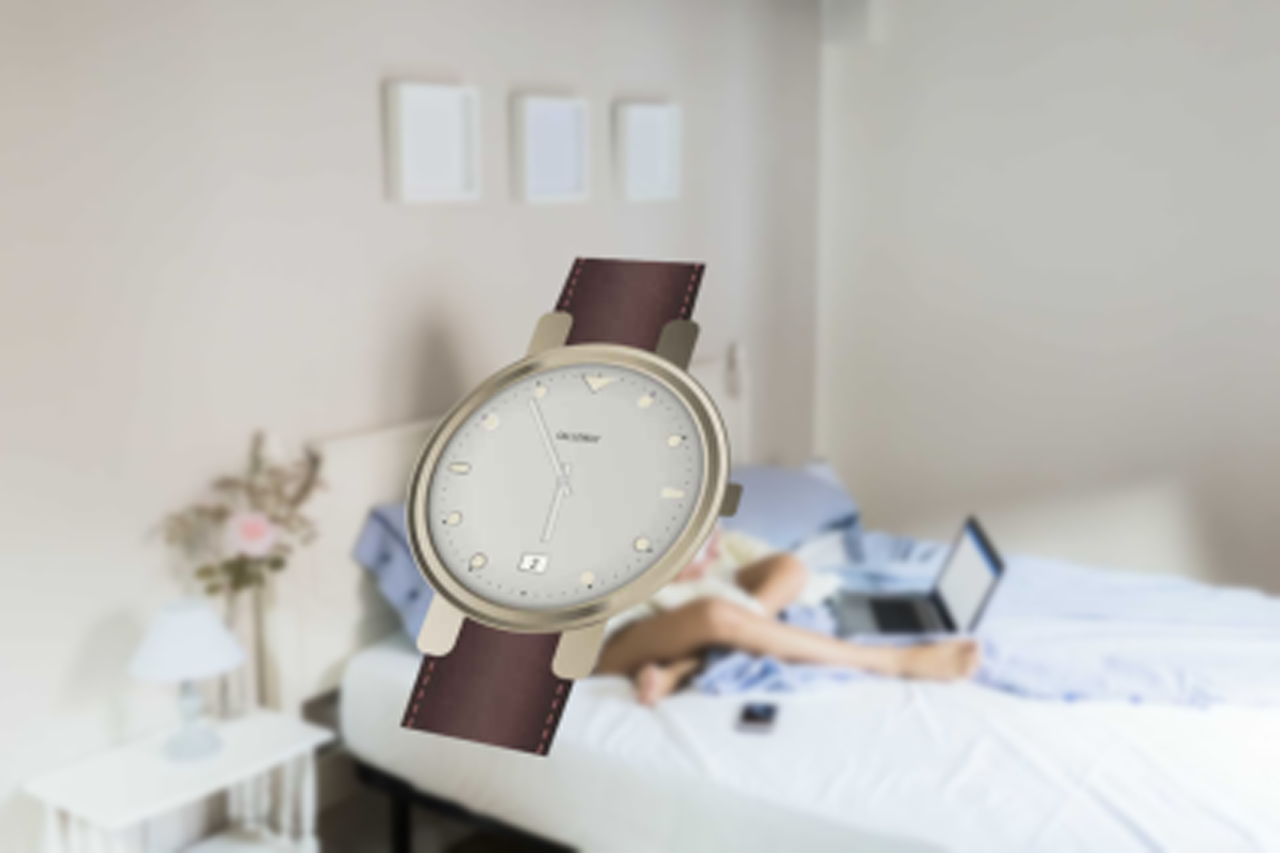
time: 5:54
